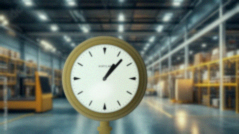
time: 1:07
